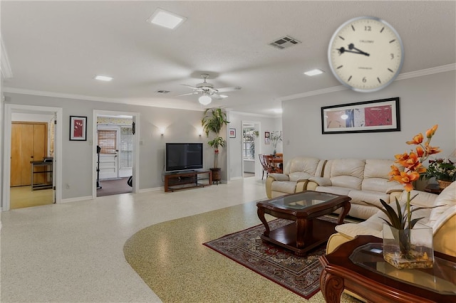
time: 9:46
